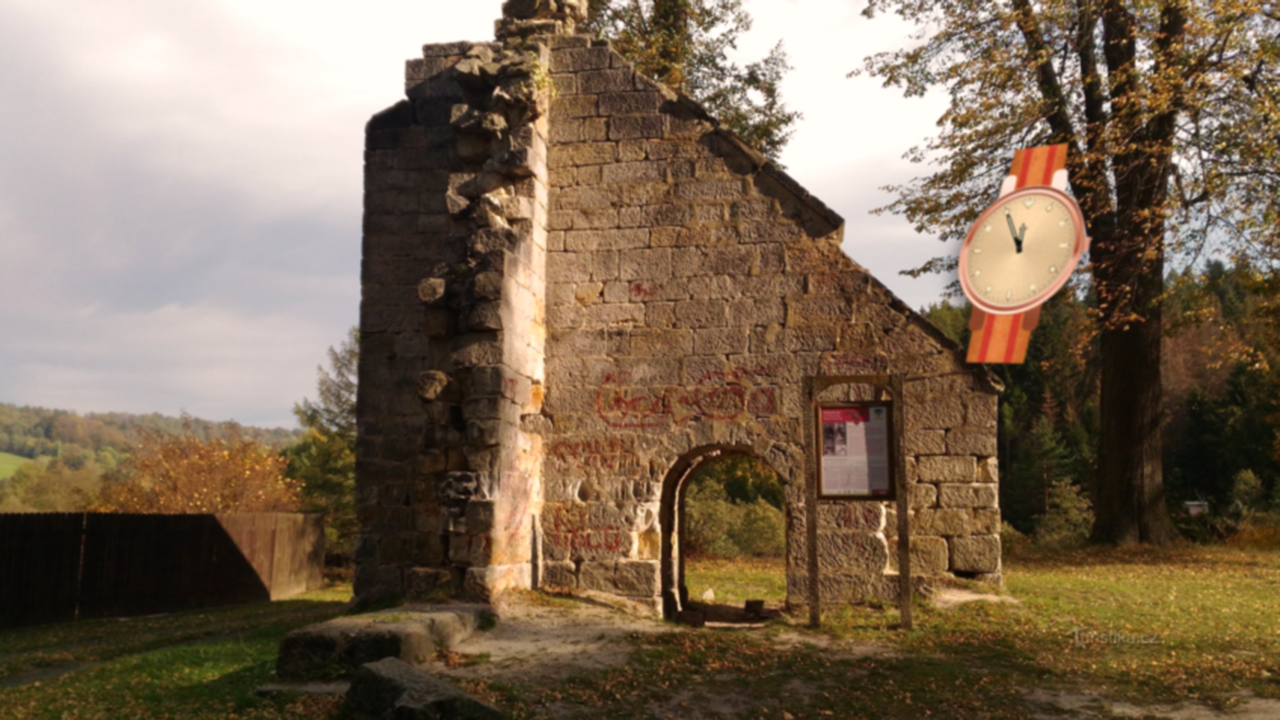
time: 11:55
